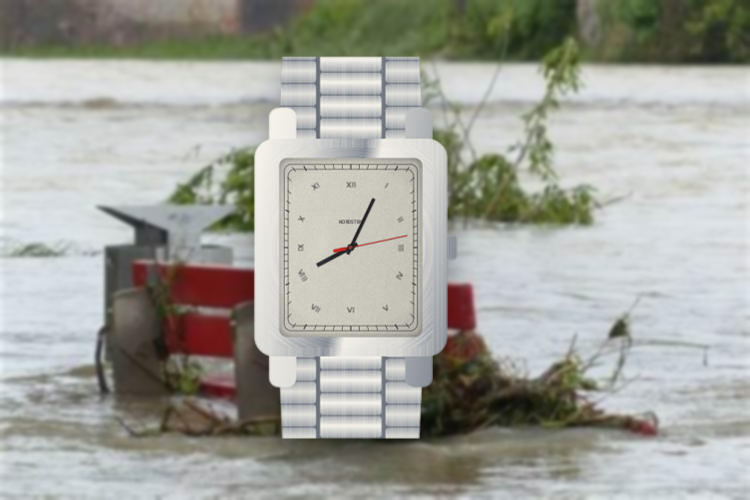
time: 8:04:13
